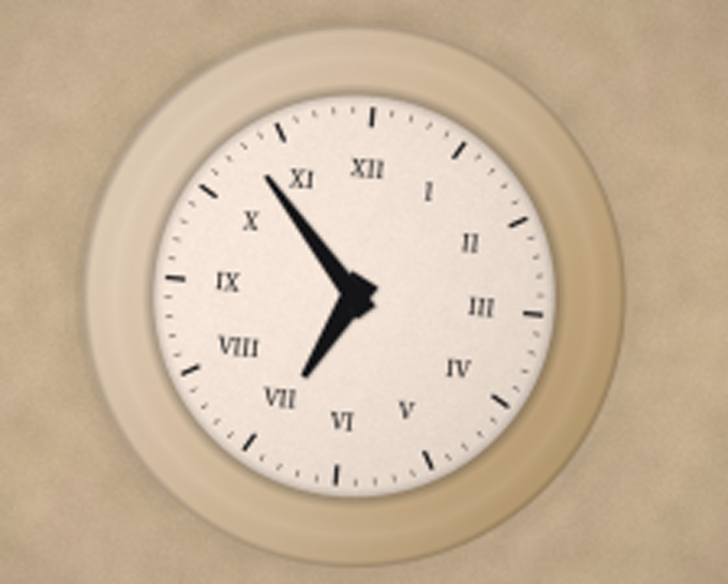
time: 6:53
